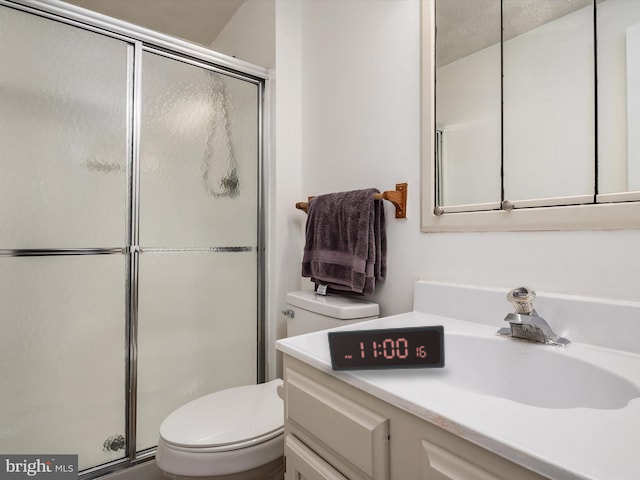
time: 11:00:16
